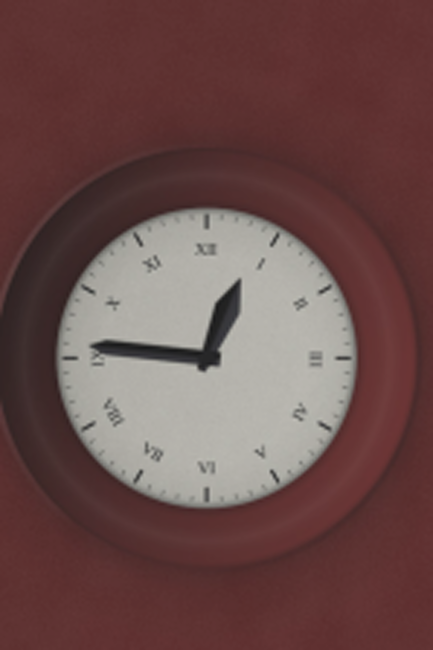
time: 12:46
